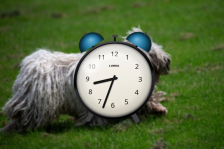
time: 8:33
